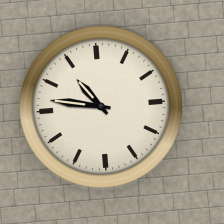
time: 10:47
